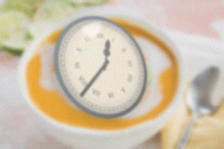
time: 12:38
